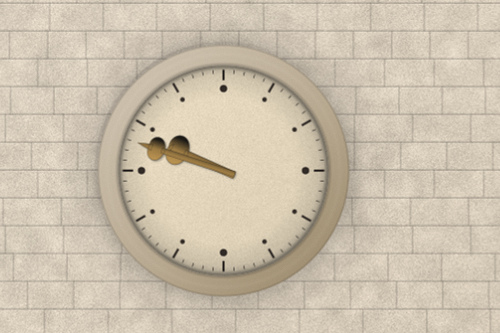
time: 9:48
